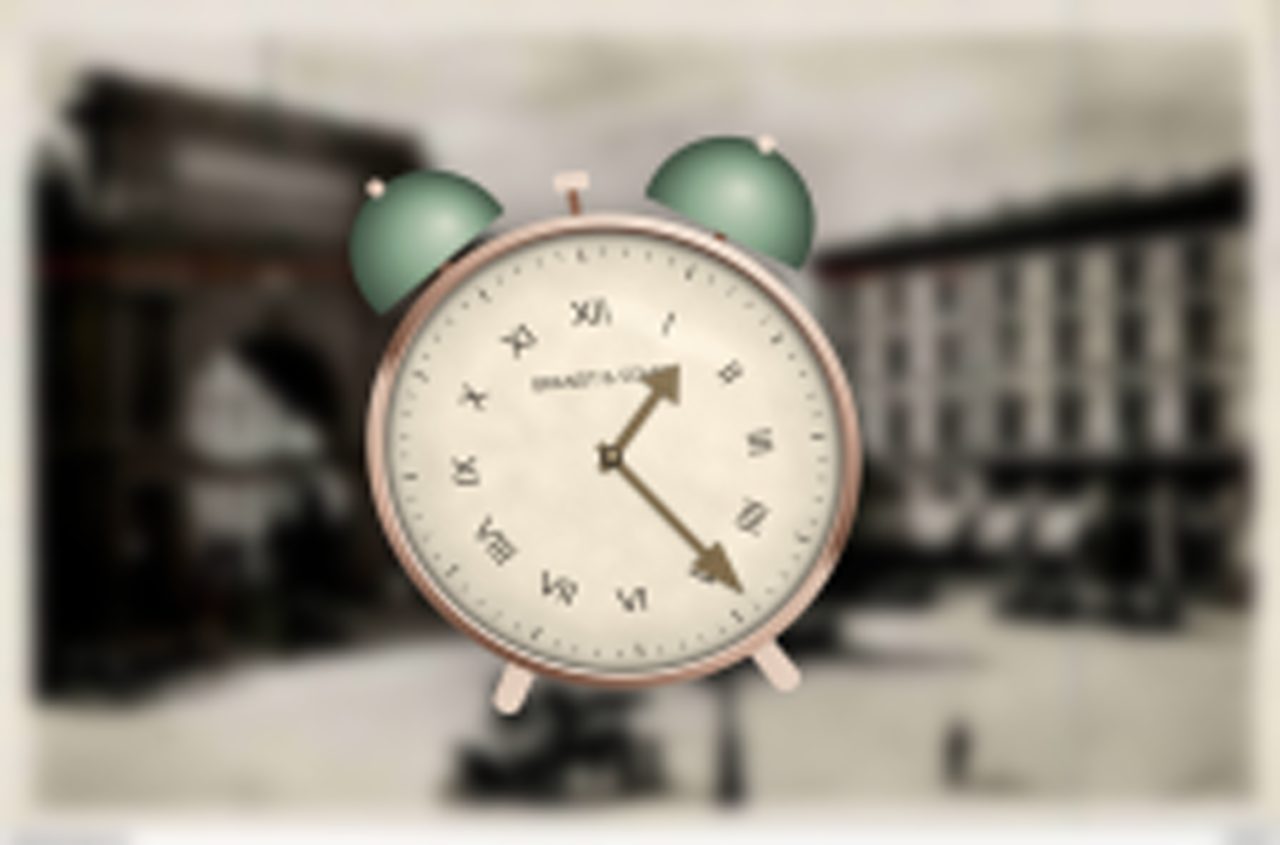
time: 1:24
